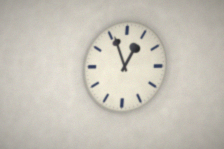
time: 12:56
